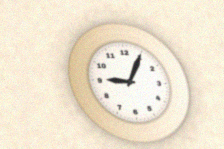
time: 9:05
